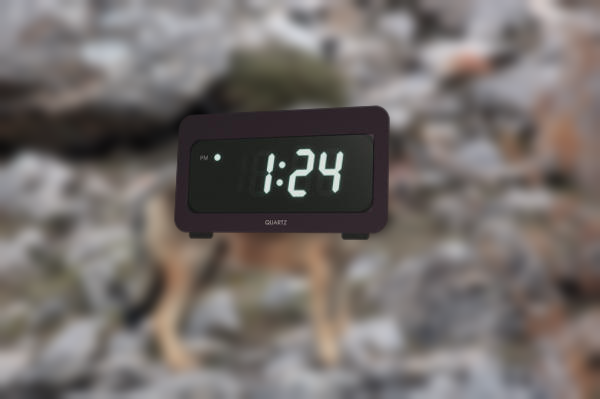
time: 1:24
